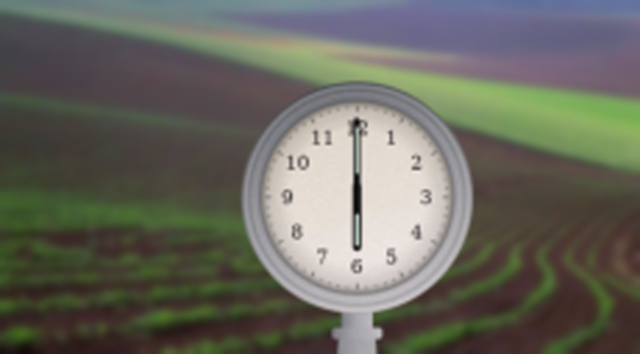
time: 6:00
